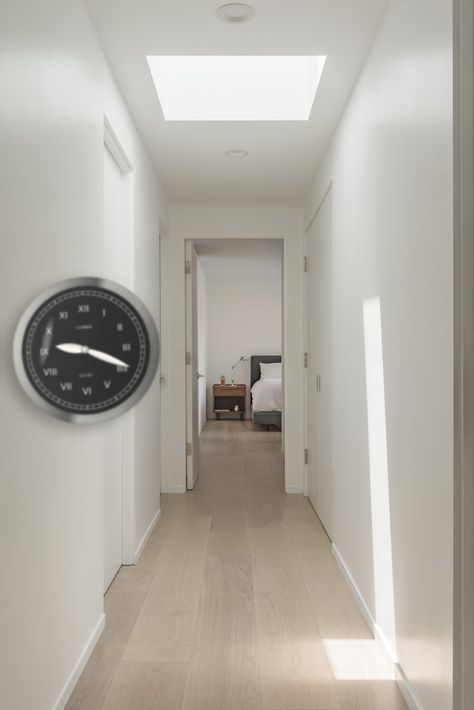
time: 9:19
